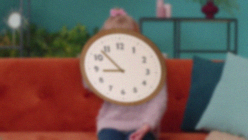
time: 8:53
